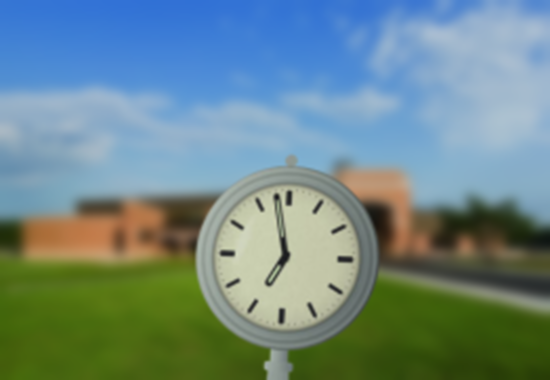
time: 6:58
